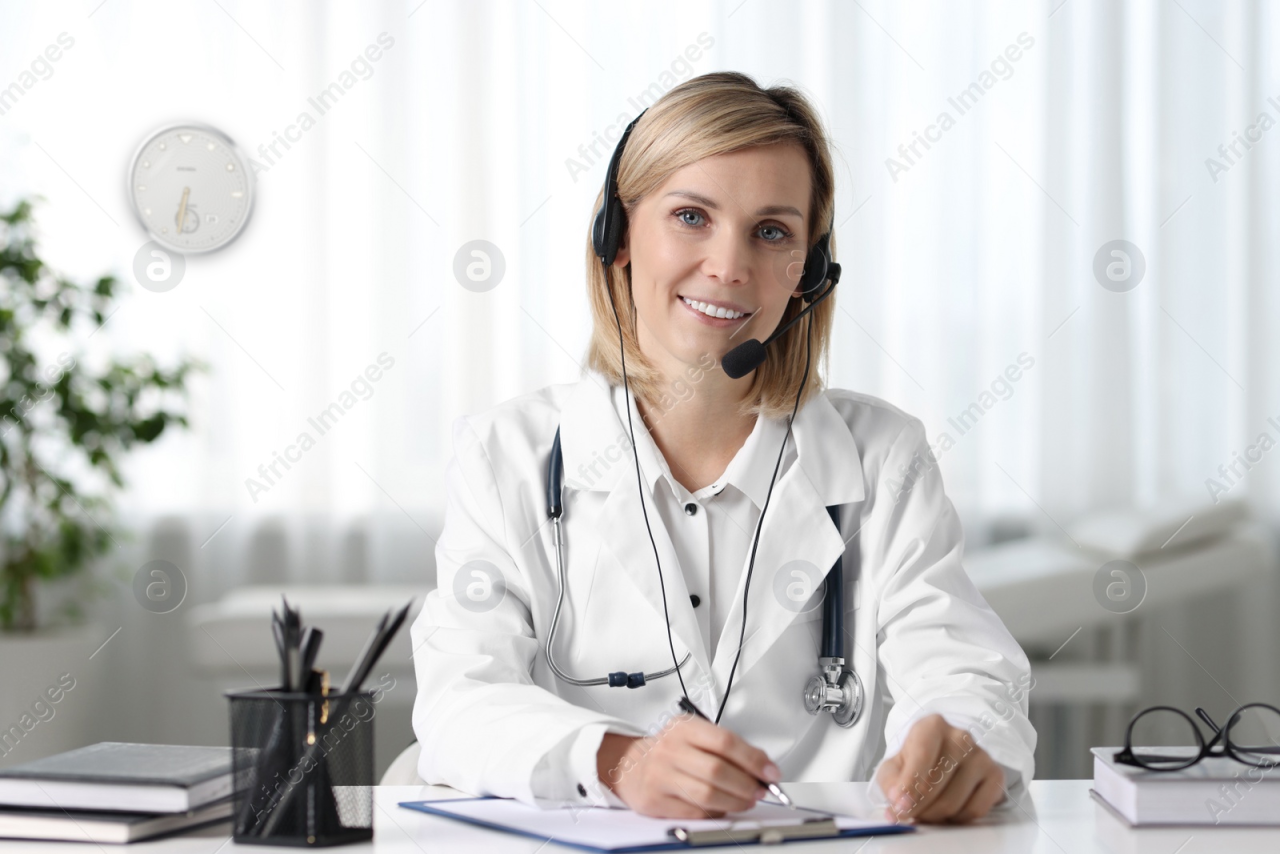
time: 6:32
